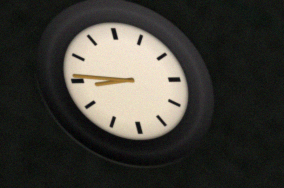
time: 8:46
